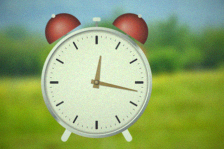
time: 12:17
